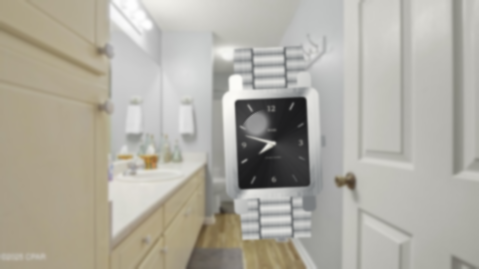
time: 7:48
